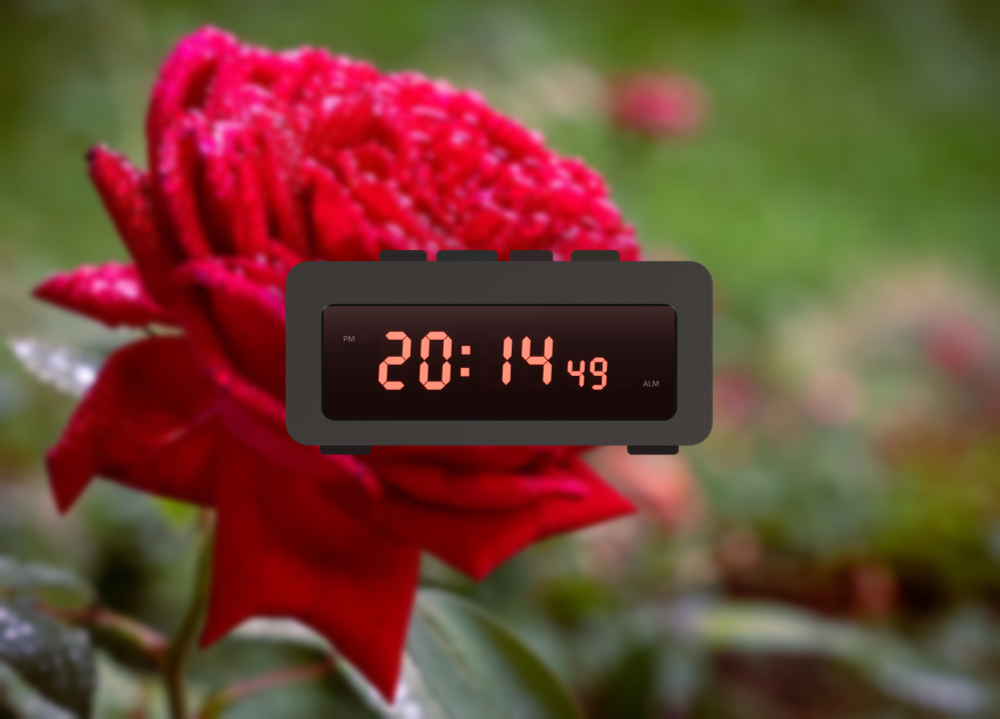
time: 20:14:49
